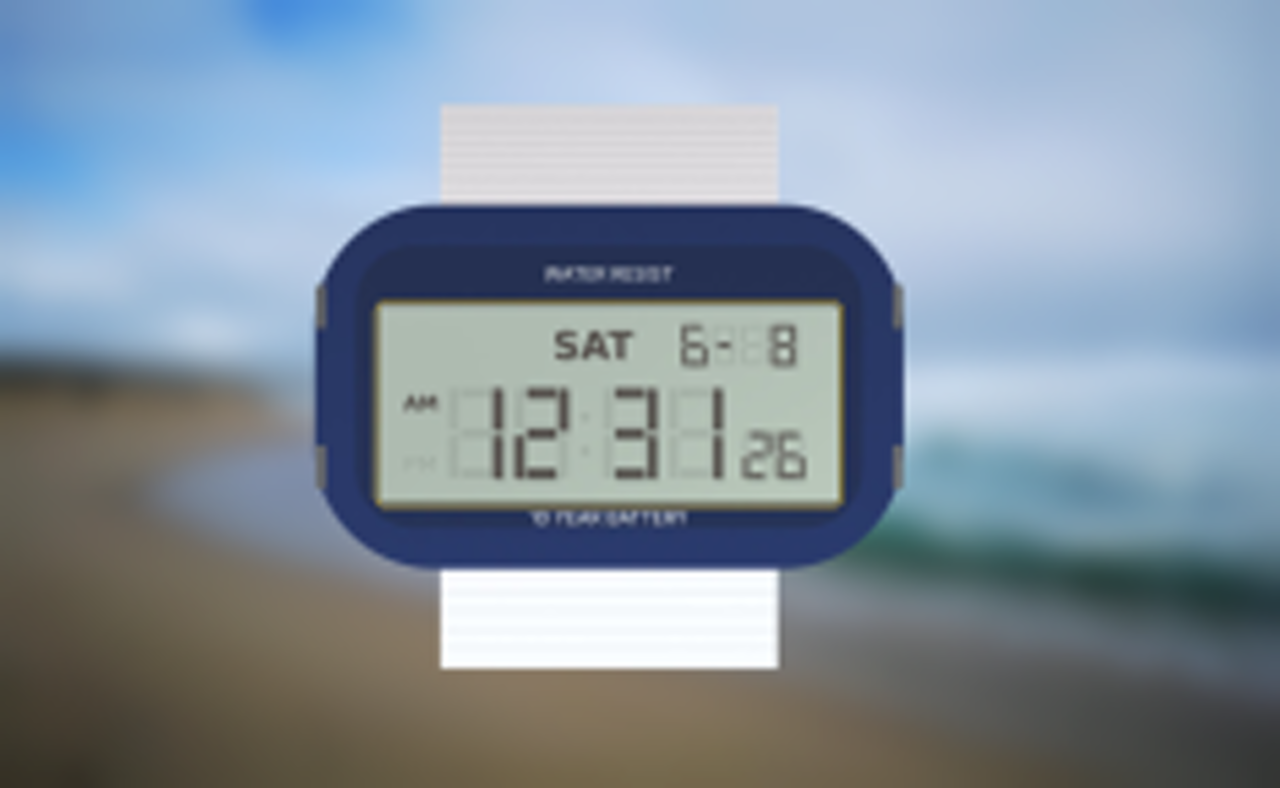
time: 12:31:26
